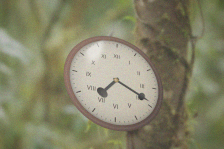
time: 7:19
